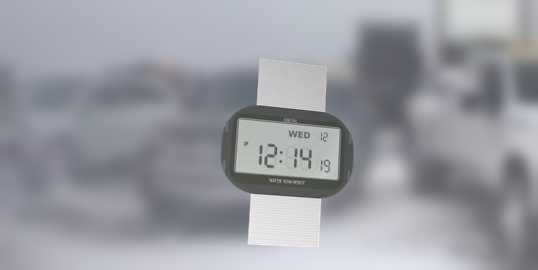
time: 12:14:19
